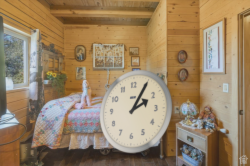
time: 2:05
